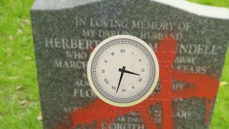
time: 3:33
